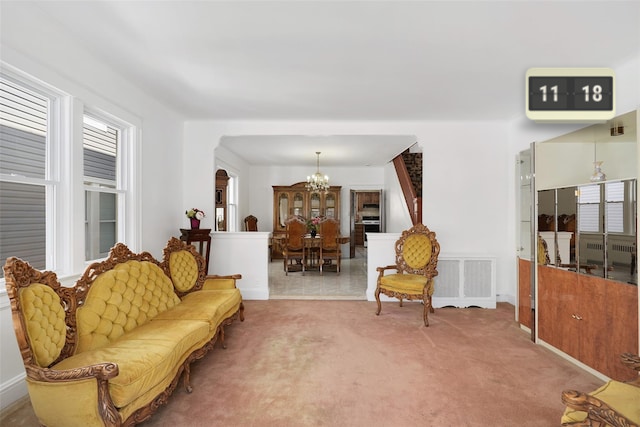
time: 11:18
